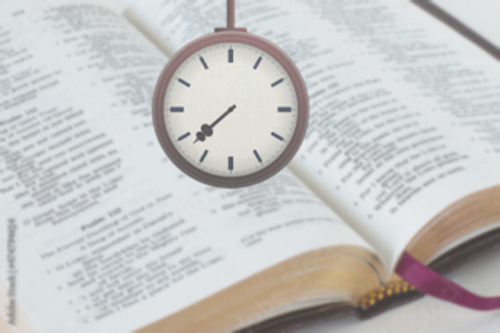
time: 7:38
